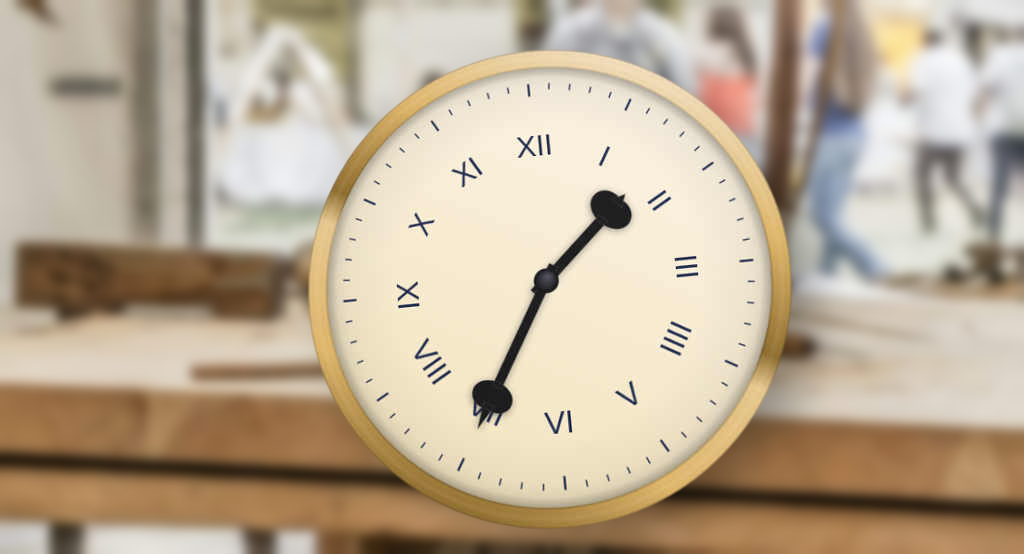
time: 1:35
